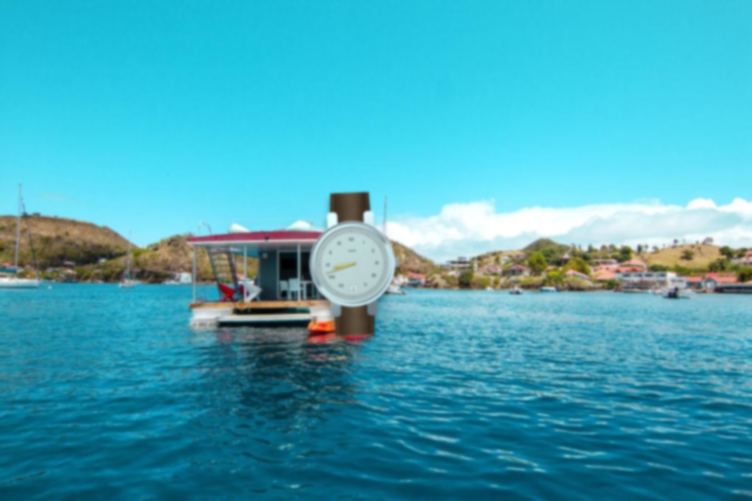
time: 8:42
